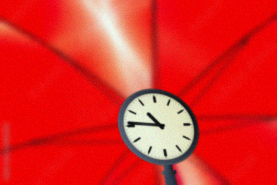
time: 10:46
